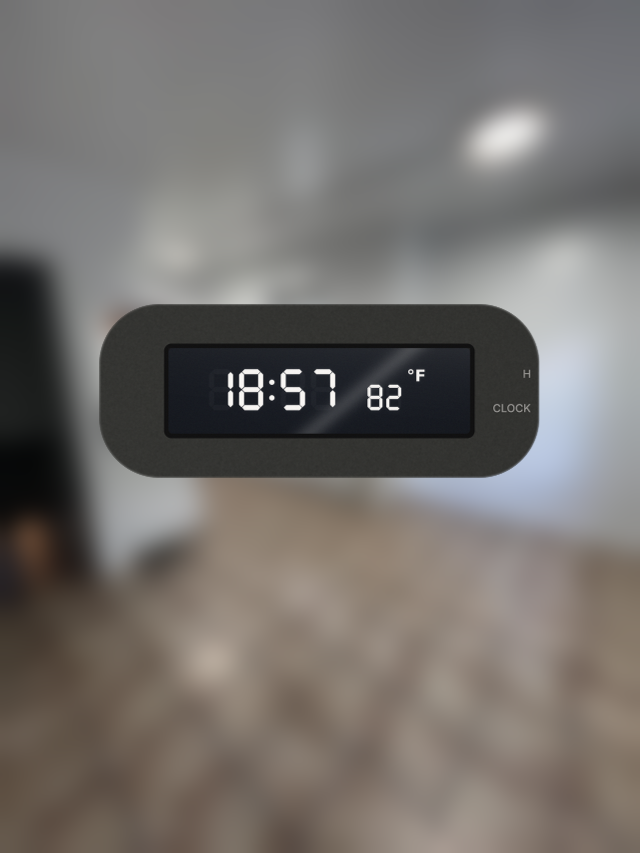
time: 18:57
